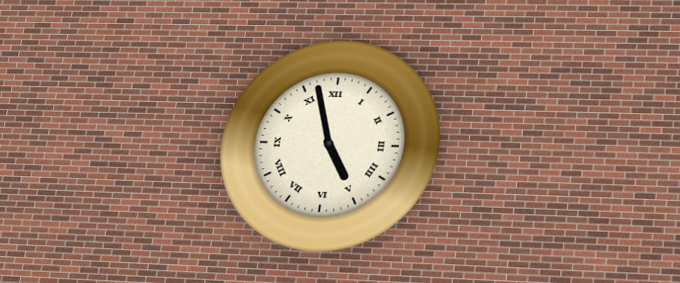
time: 4:57
